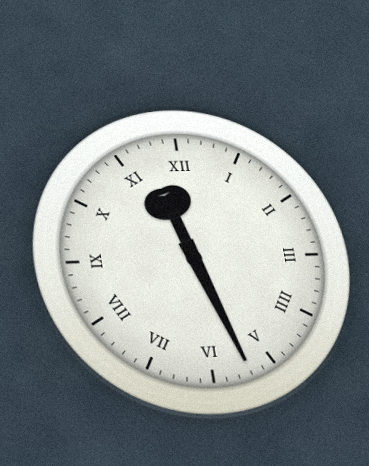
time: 11:27
